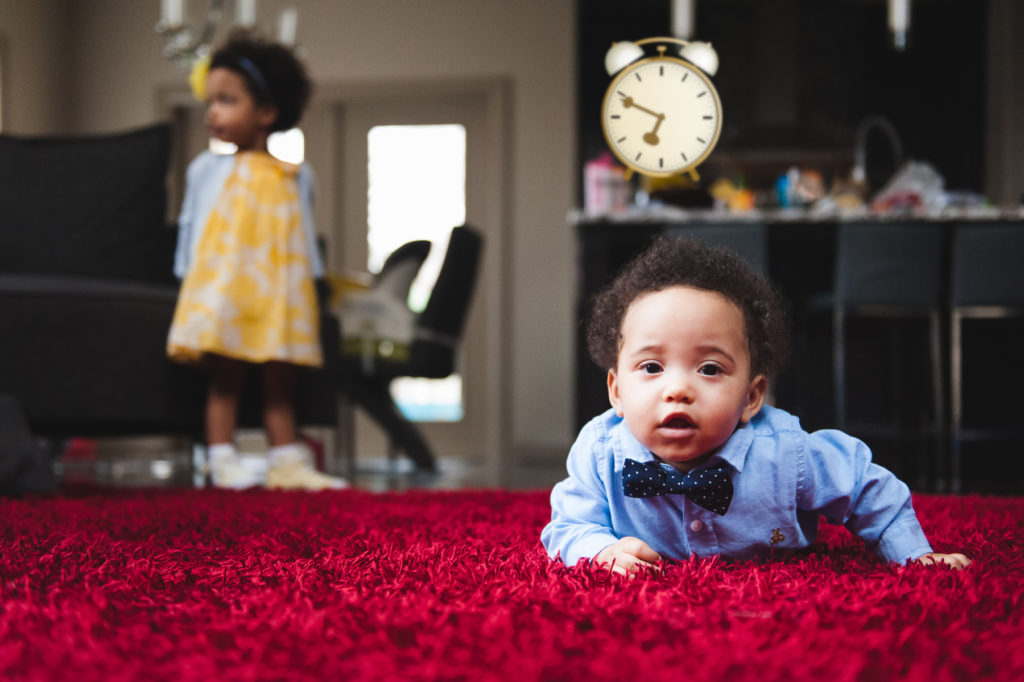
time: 6:49
